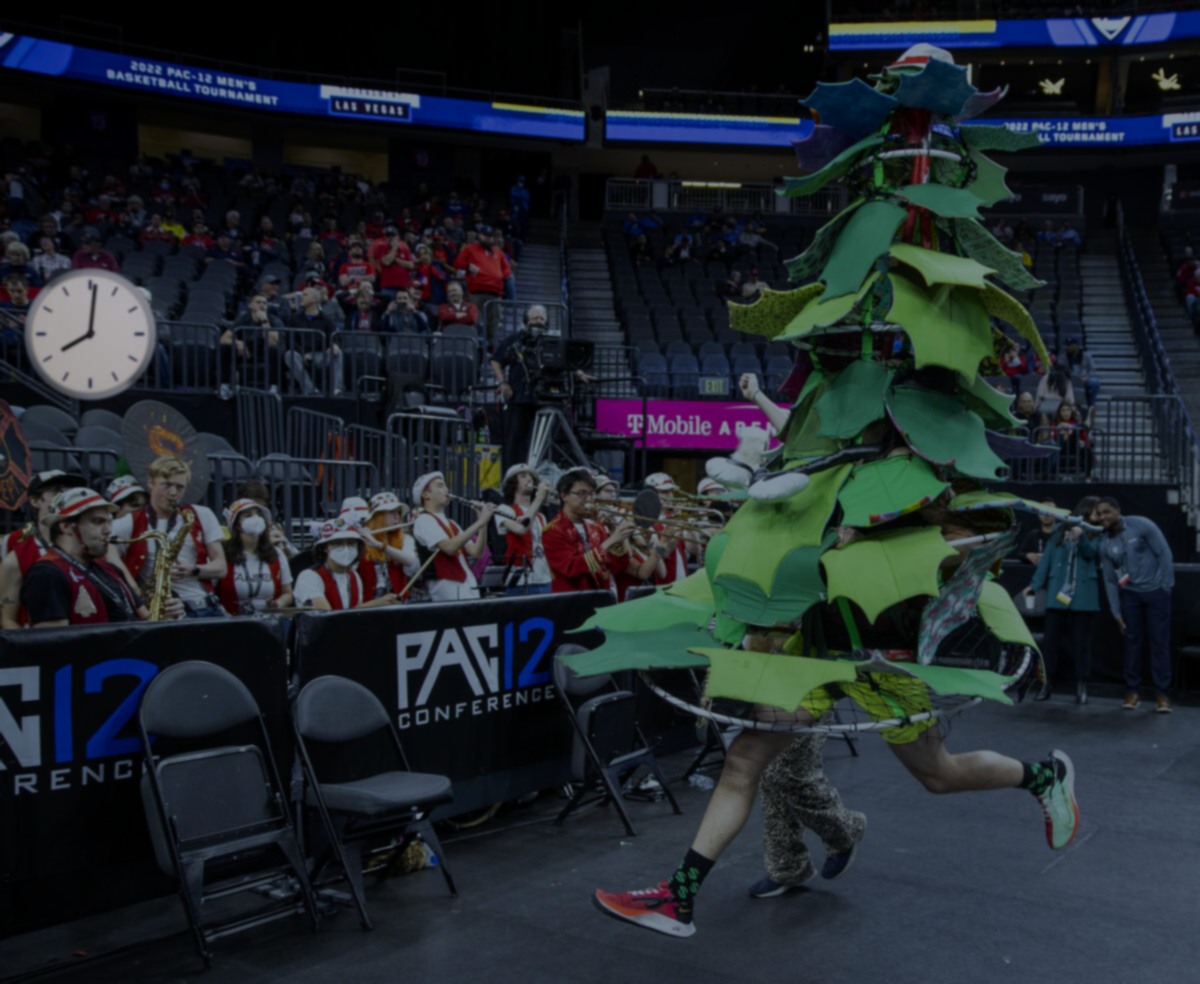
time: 8:01
